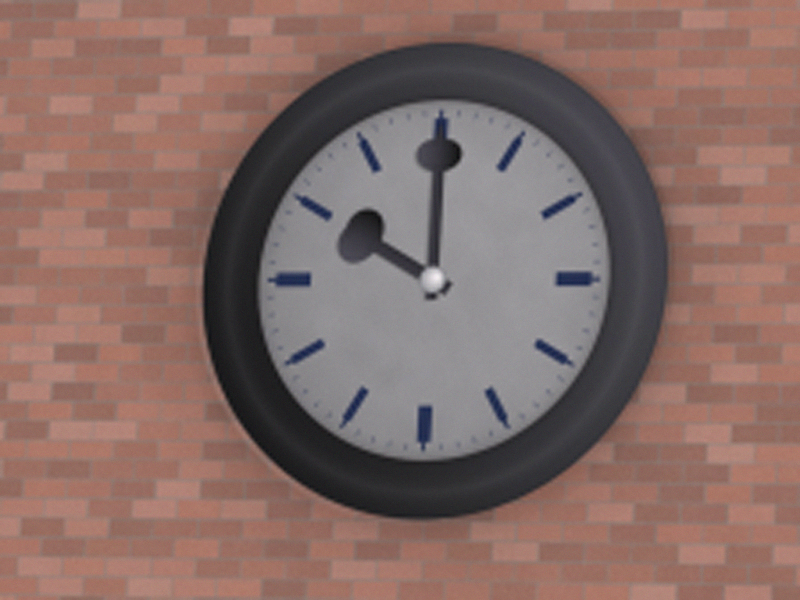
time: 10:00
